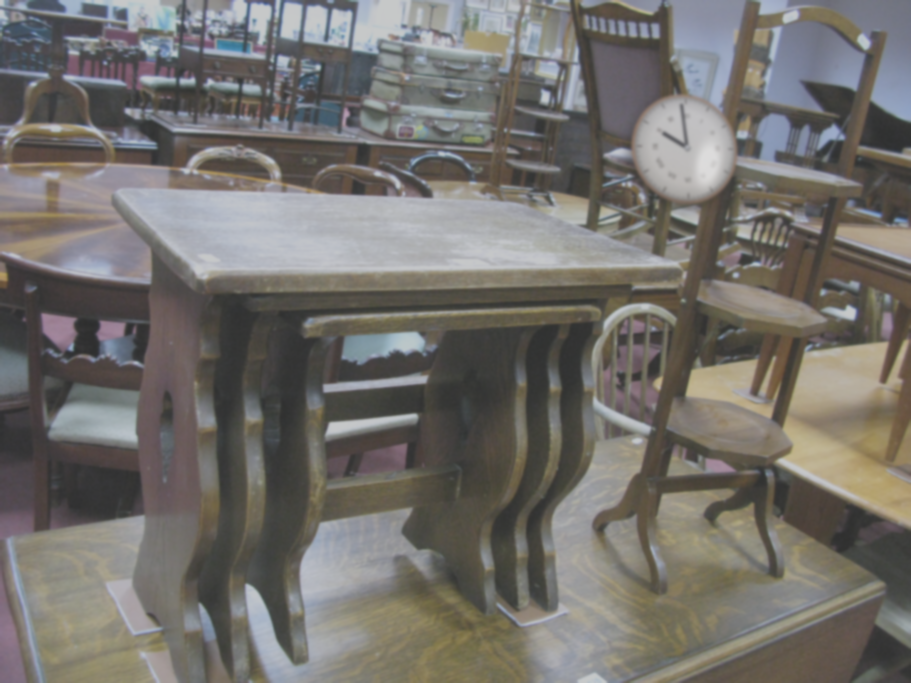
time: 9:59
